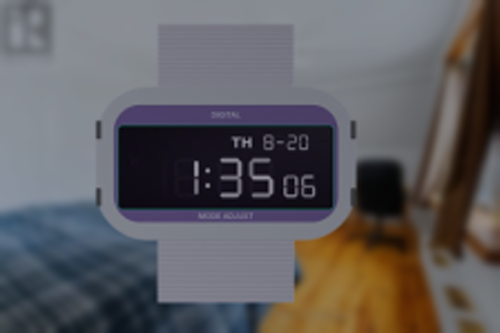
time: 1:35:06
